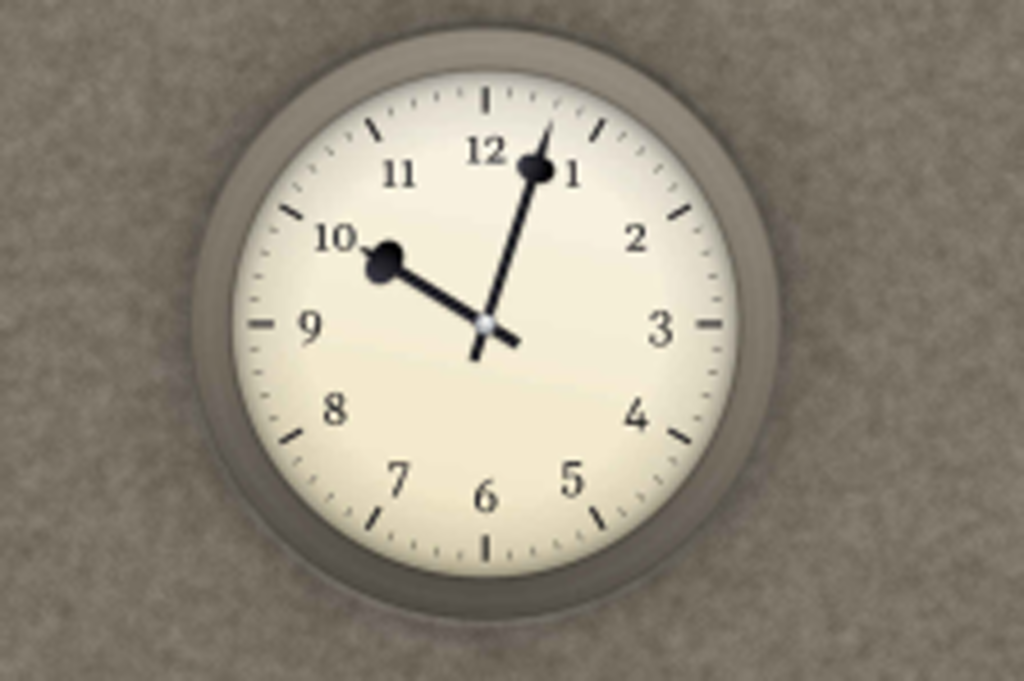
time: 10:03
